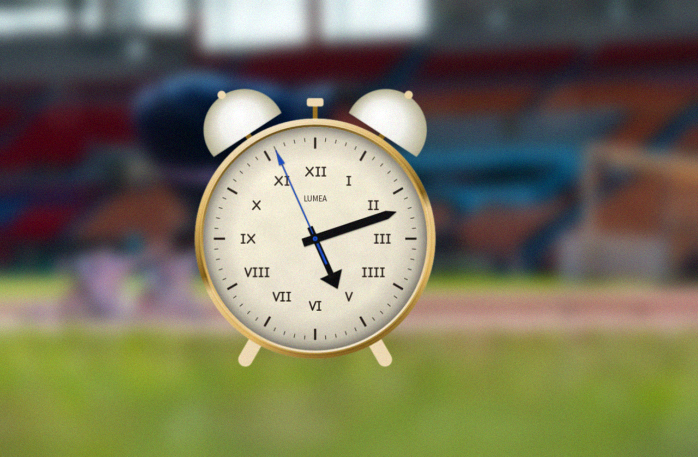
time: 5:11:56
